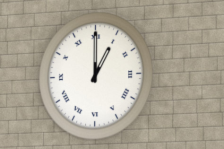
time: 1:00
